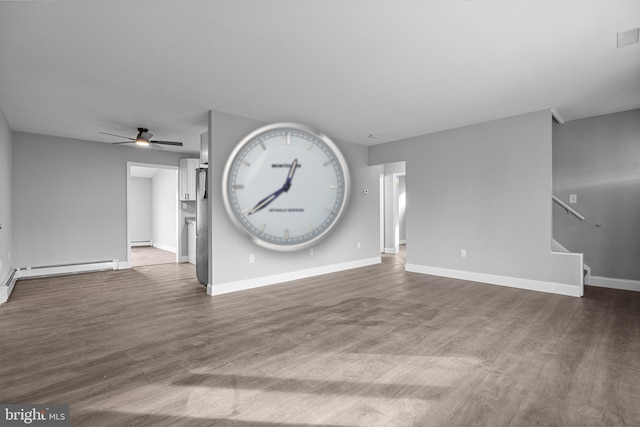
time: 12:39
